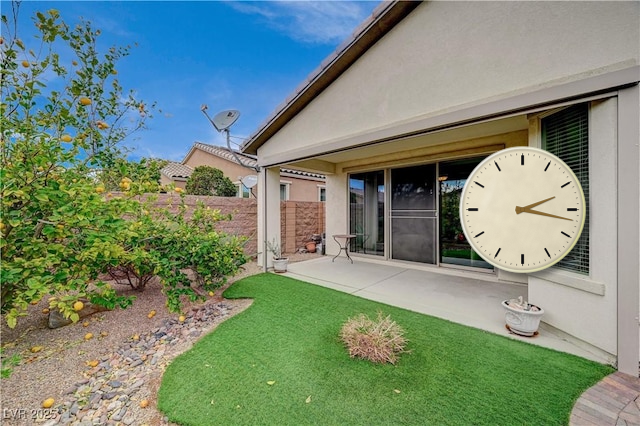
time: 2:17
